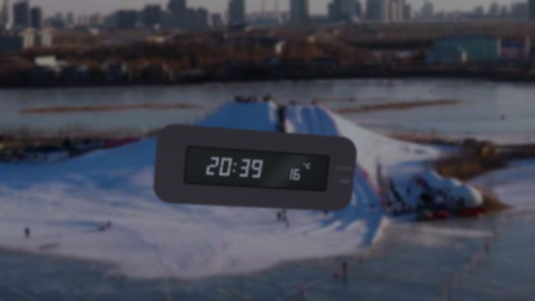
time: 20:39
